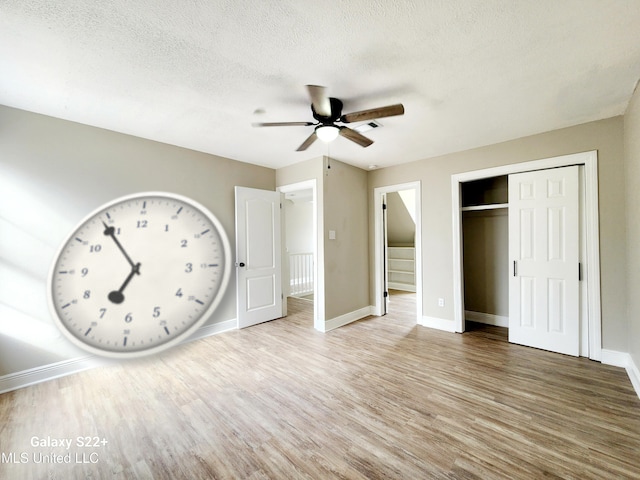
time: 6:54
